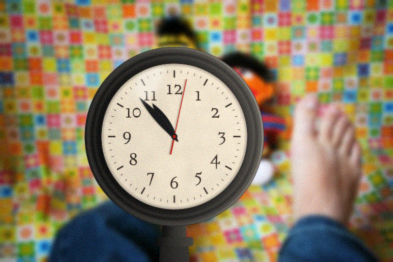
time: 10:53:02
